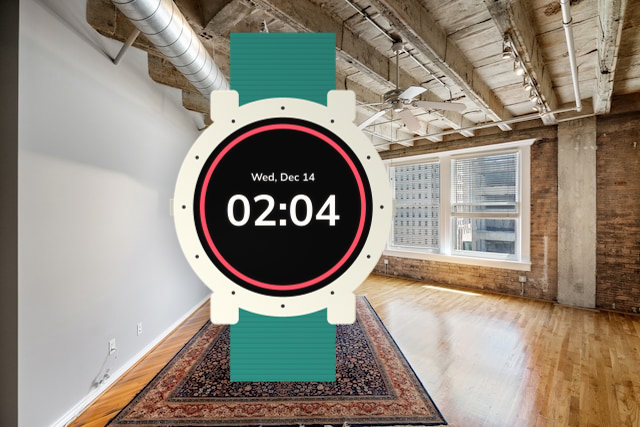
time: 2:04
